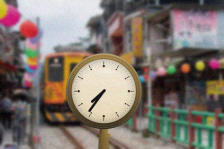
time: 7:36
